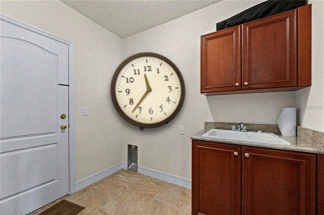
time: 11:37
